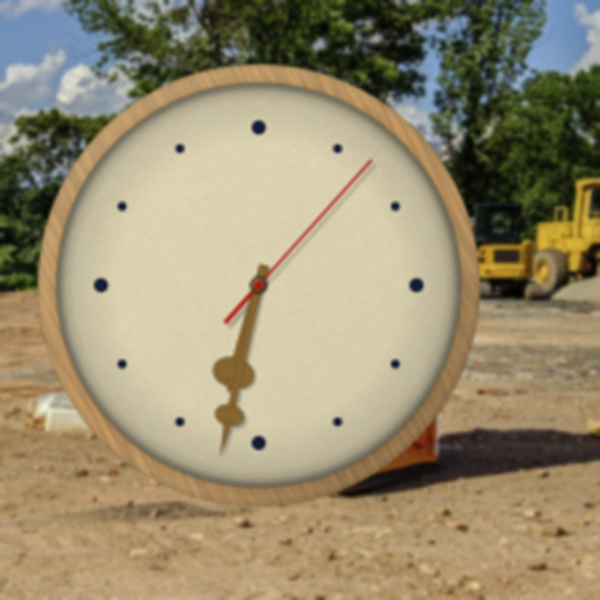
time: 6:32:07
